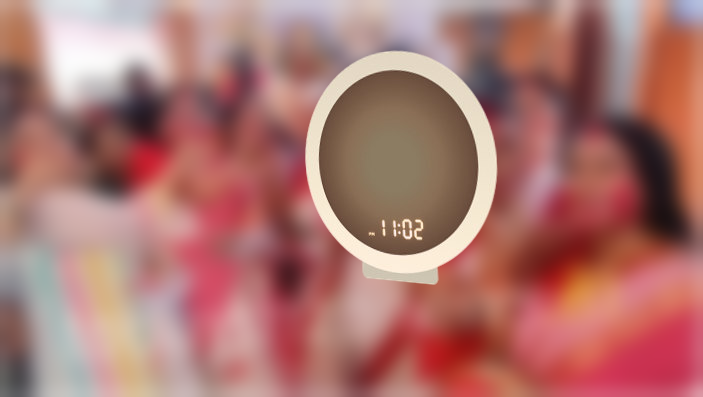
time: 11:02
